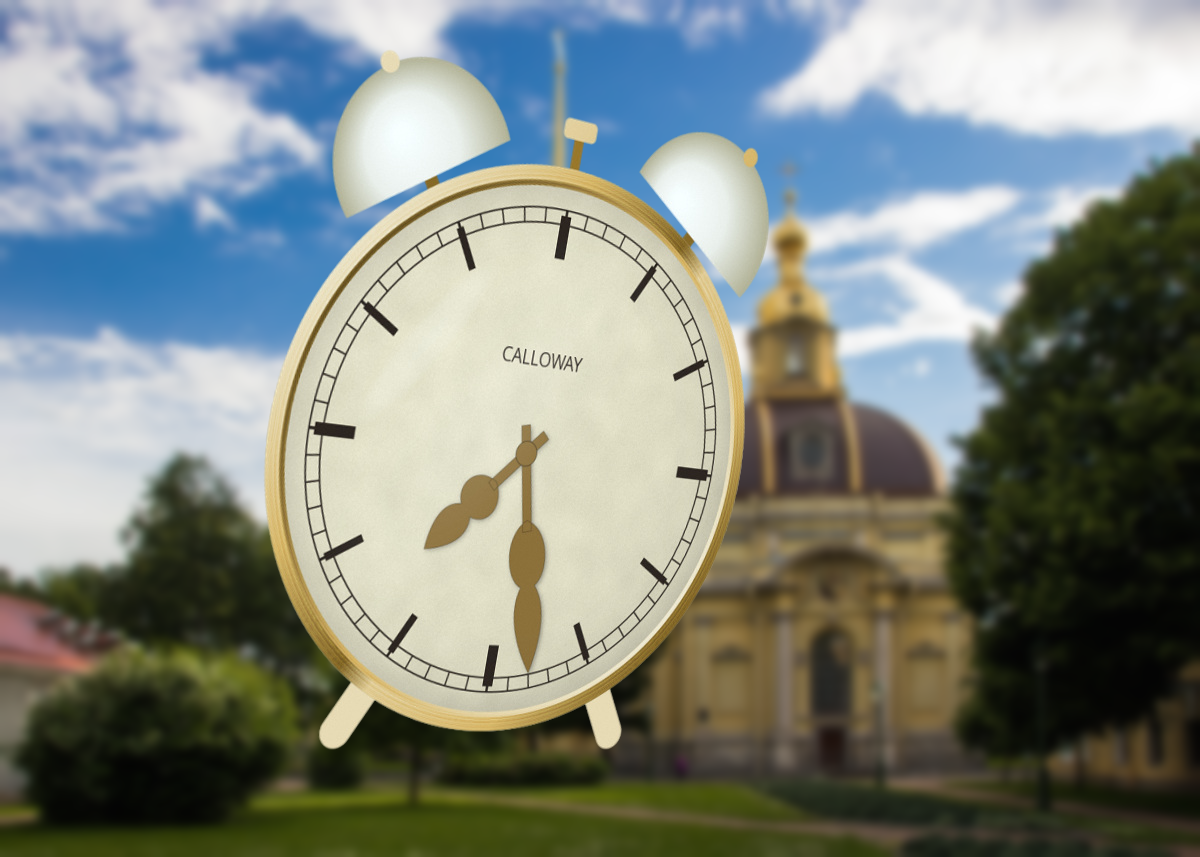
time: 7:28
